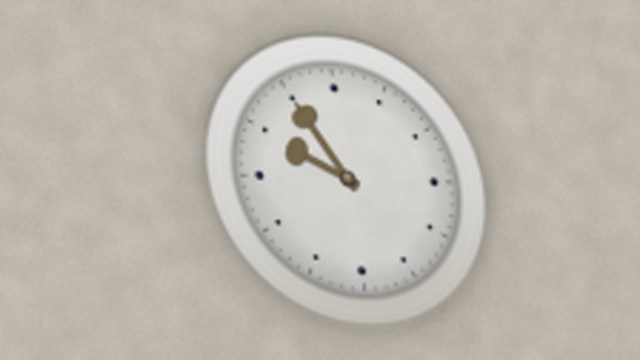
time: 9:55
